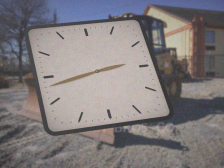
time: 2:43
